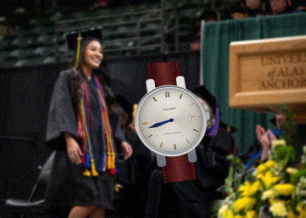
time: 8:43
